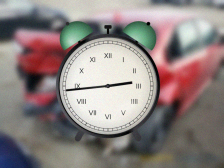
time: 2:44
